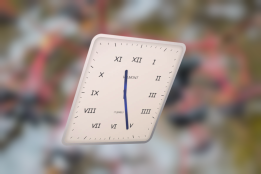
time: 11:26
